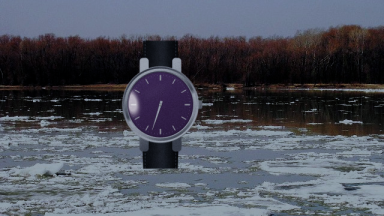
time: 6:33
